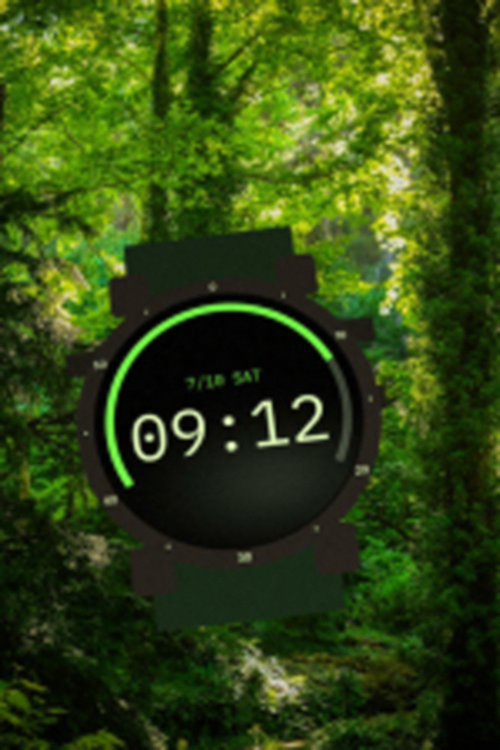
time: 9:12
